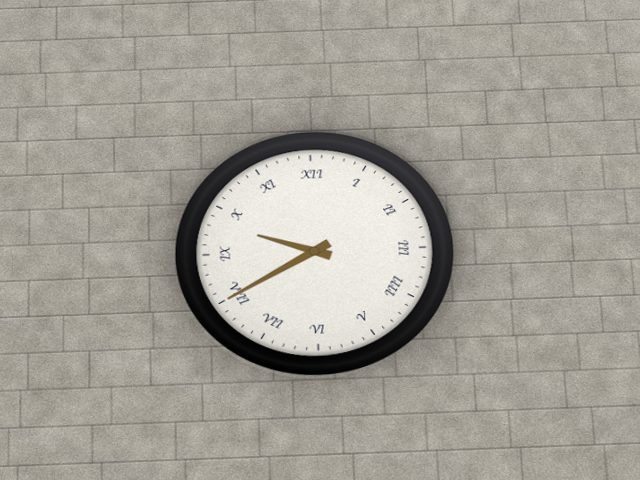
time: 9:40
